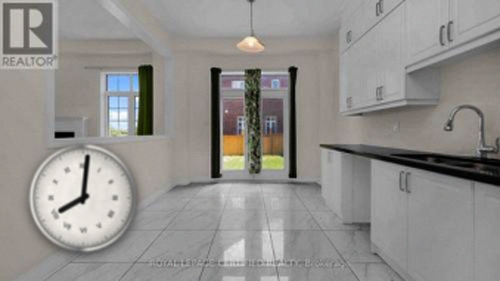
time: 8:01
